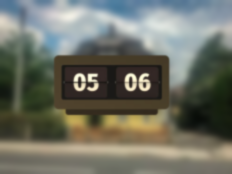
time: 5:06
